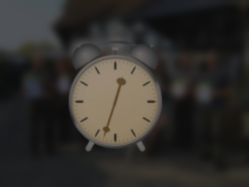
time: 12:33
